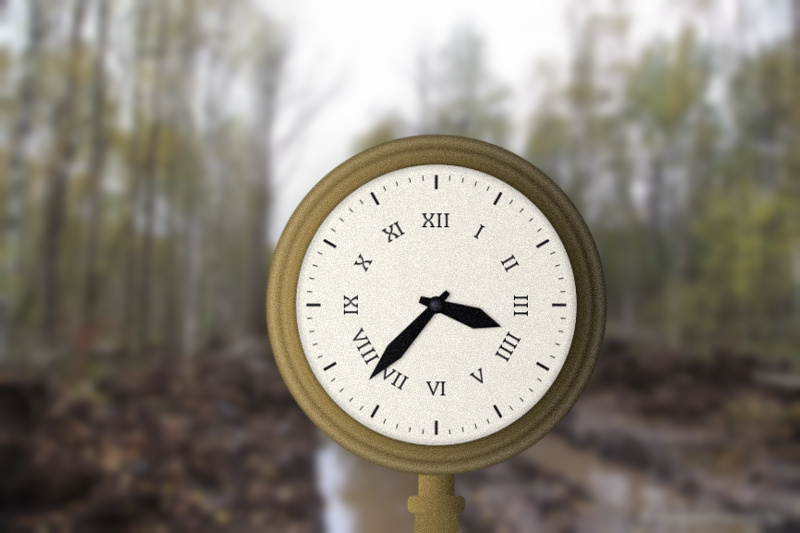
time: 3:37
